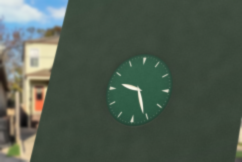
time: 9:26
